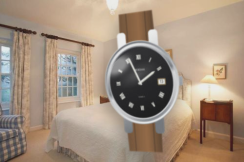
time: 1:56
